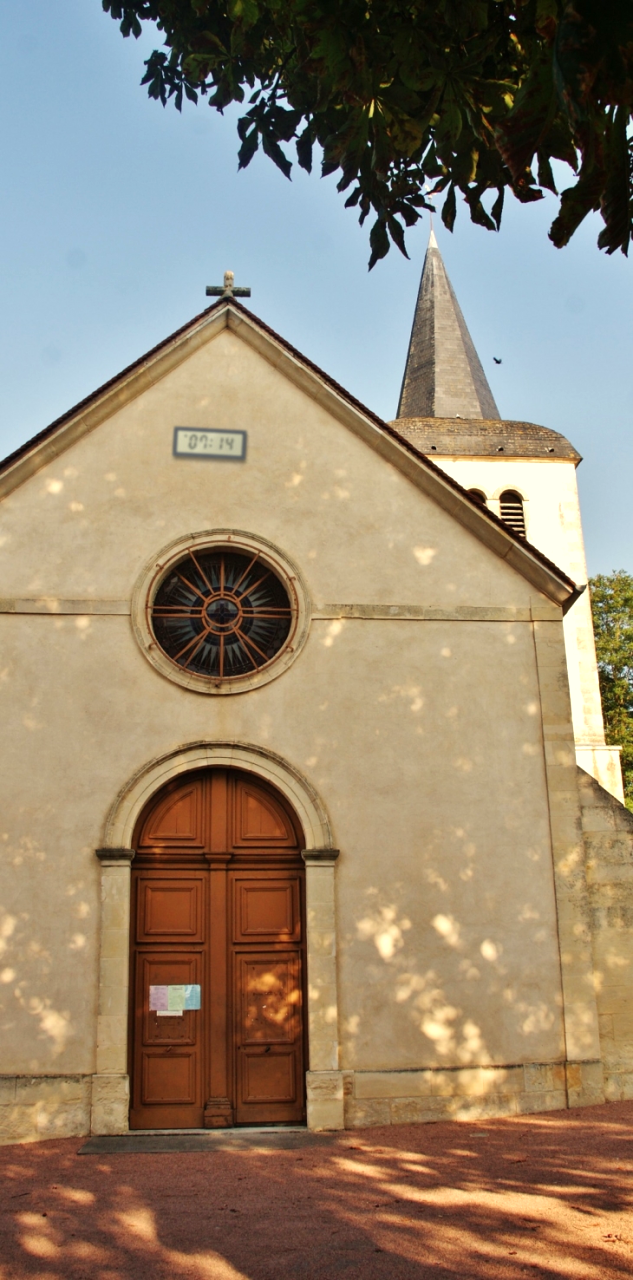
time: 7:14
